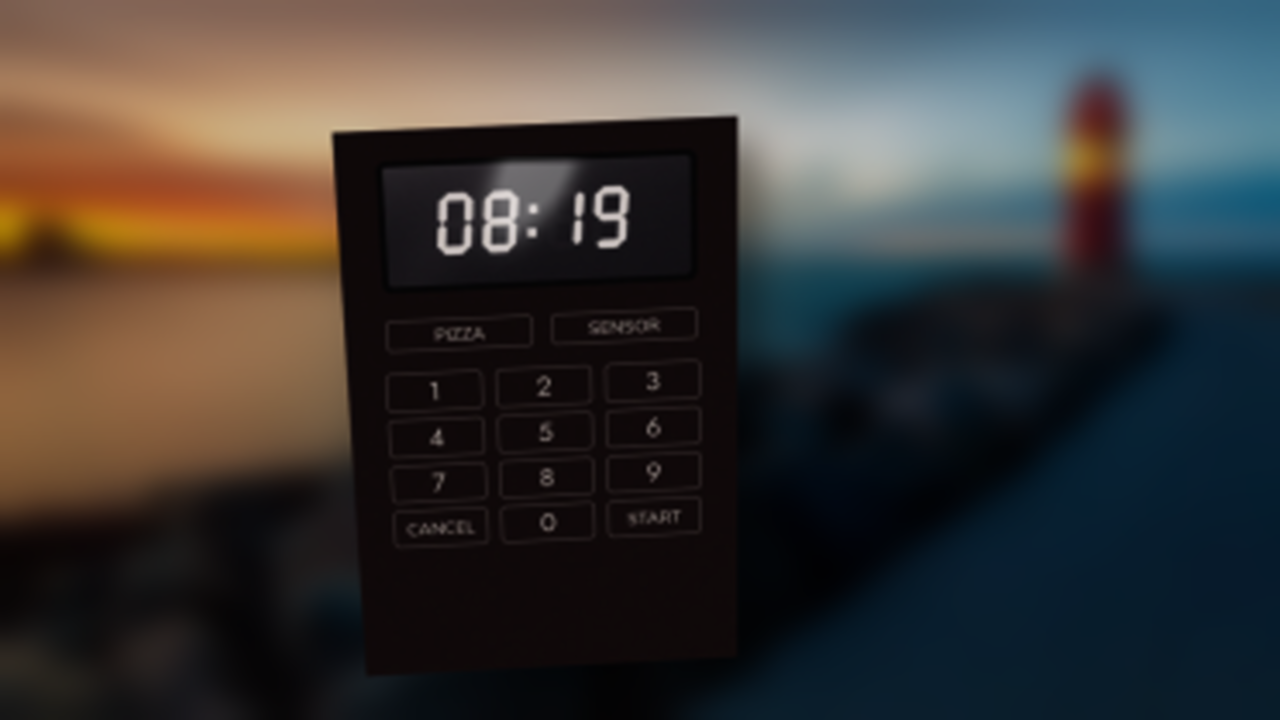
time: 8:19
